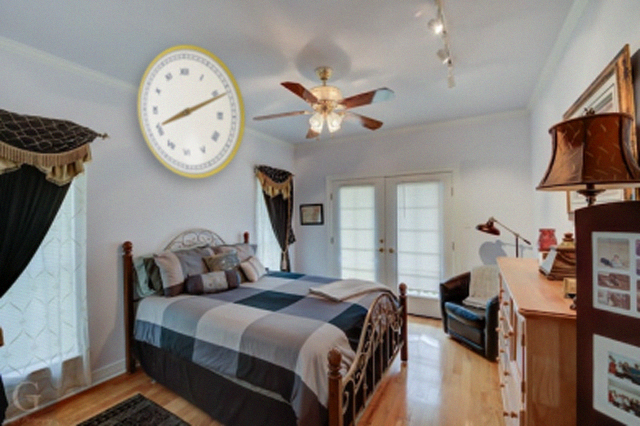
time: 8:11
